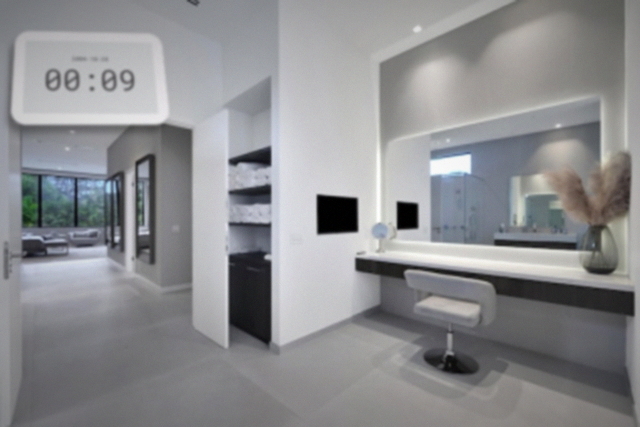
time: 0:09
